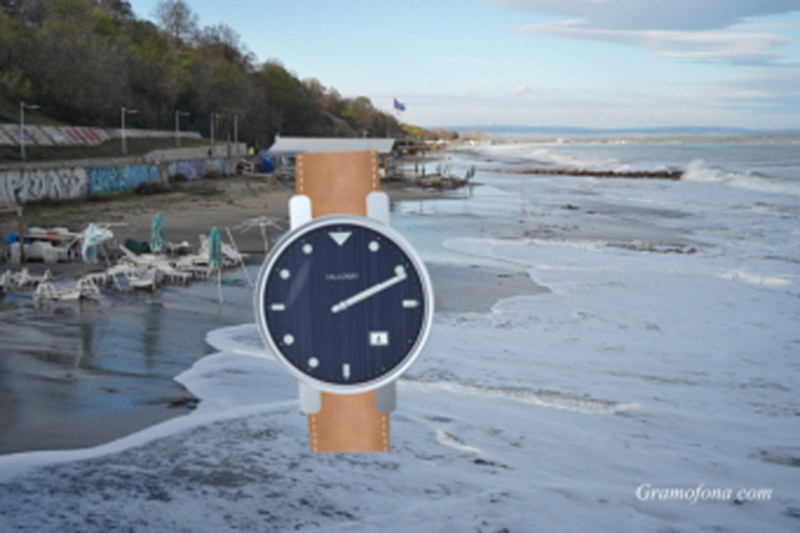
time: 2:11
